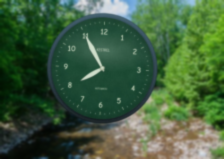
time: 7:55
